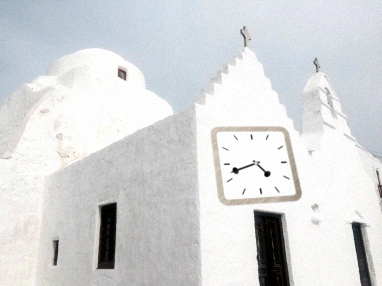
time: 4:42
